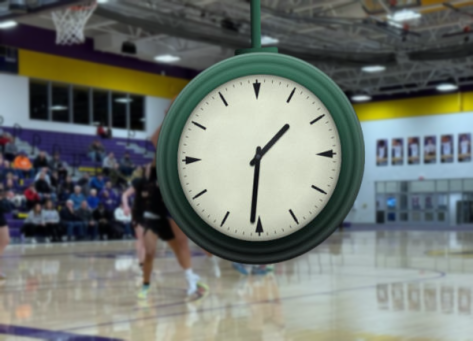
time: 1:31
